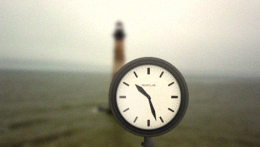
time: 10:27
